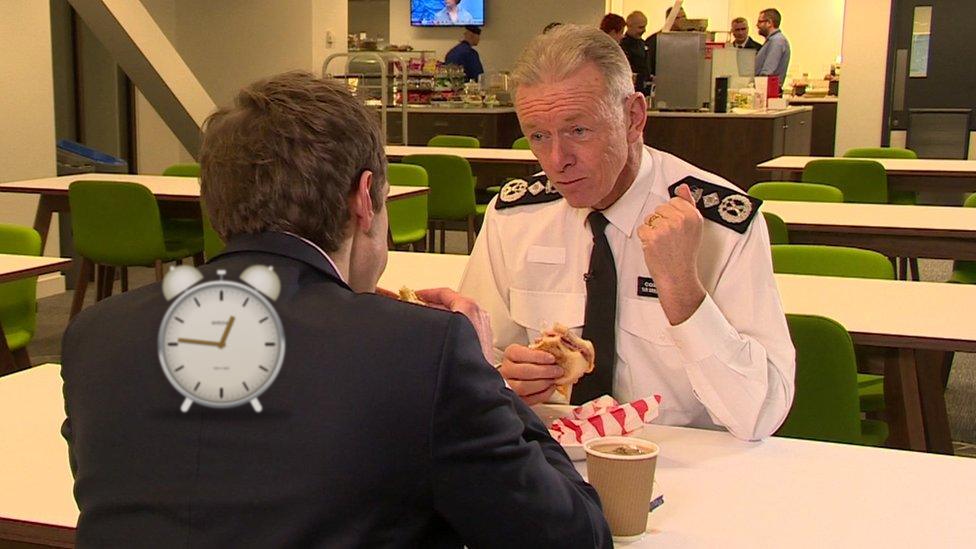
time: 12:46
